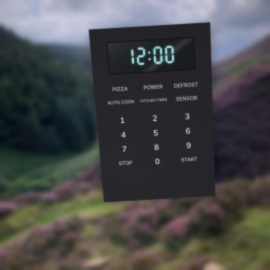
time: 12:00
